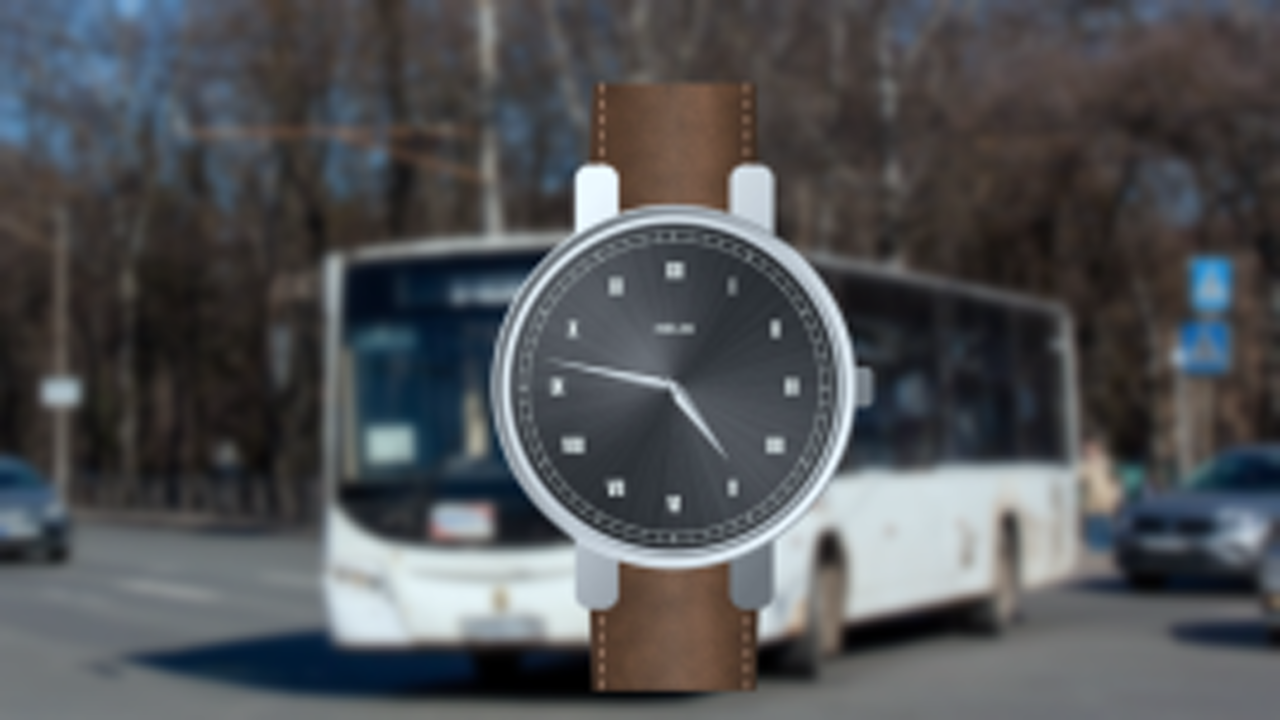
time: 4:47
